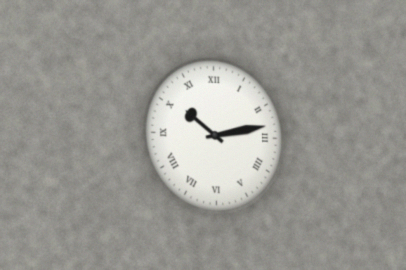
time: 10:13
